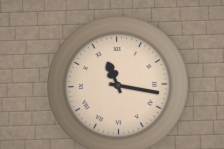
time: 11:17
